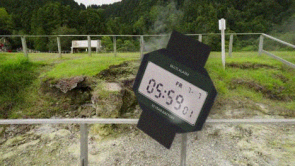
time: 5:59:01
